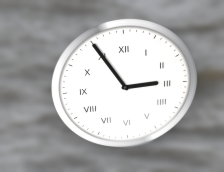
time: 2:55
